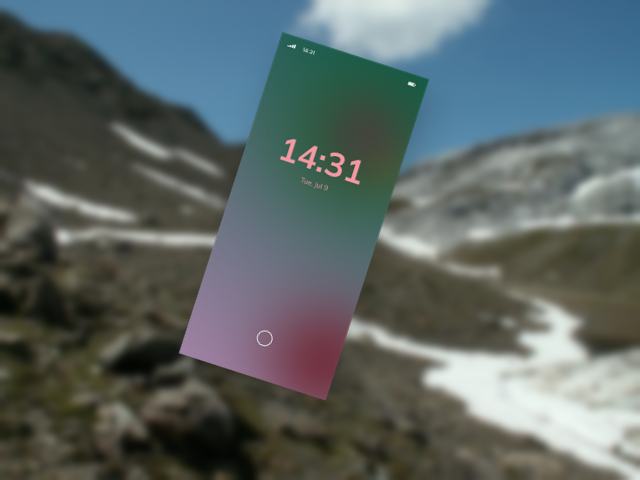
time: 14:31
